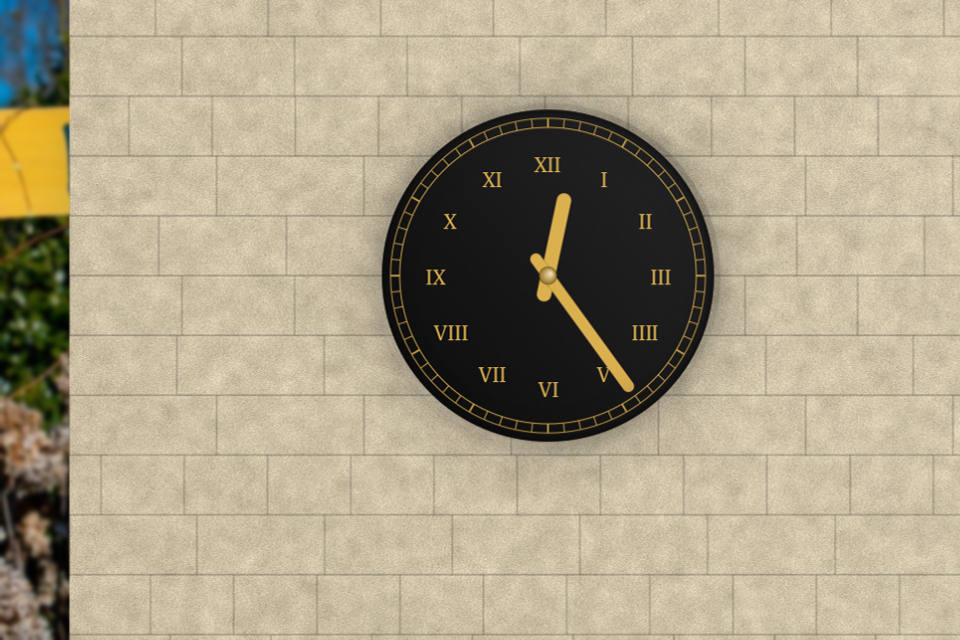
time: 12:24
